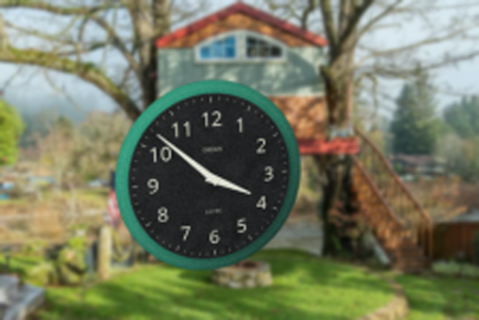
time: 3:52
